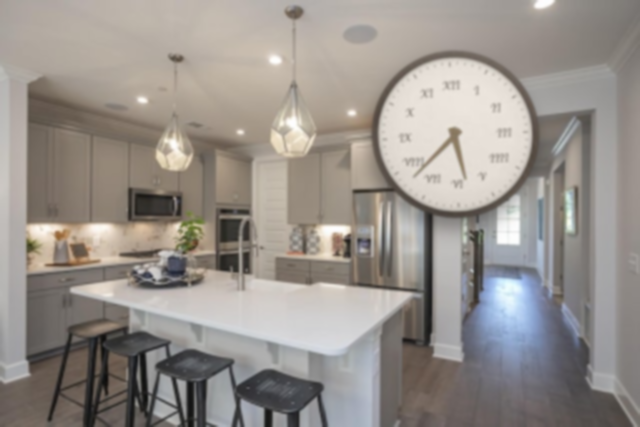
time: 5:38
